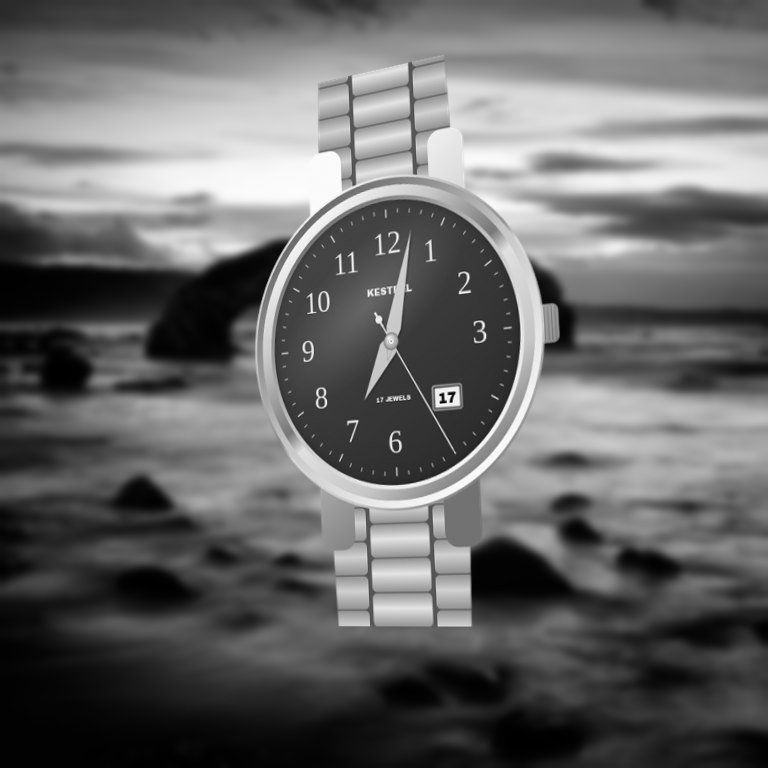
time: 7:02:25
